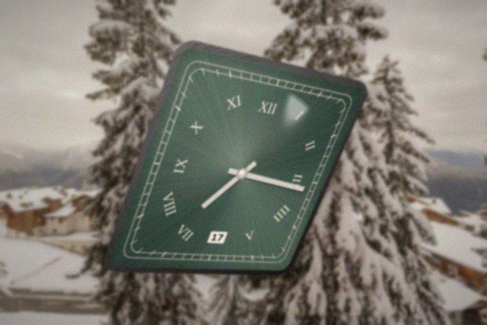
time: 7:16
